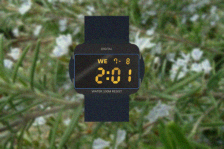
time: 2:01
